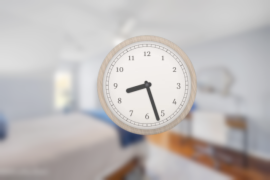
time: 8:27
